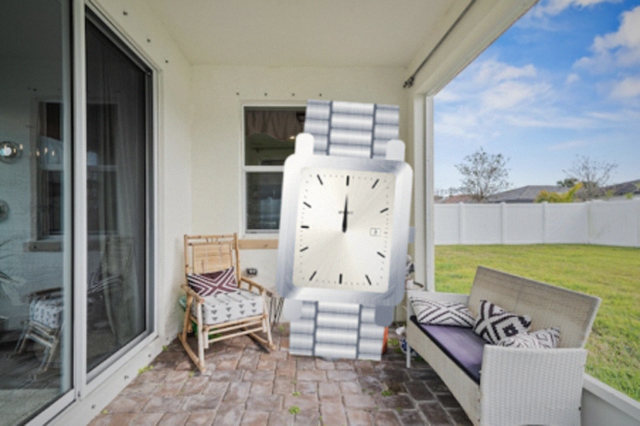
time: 12:00
